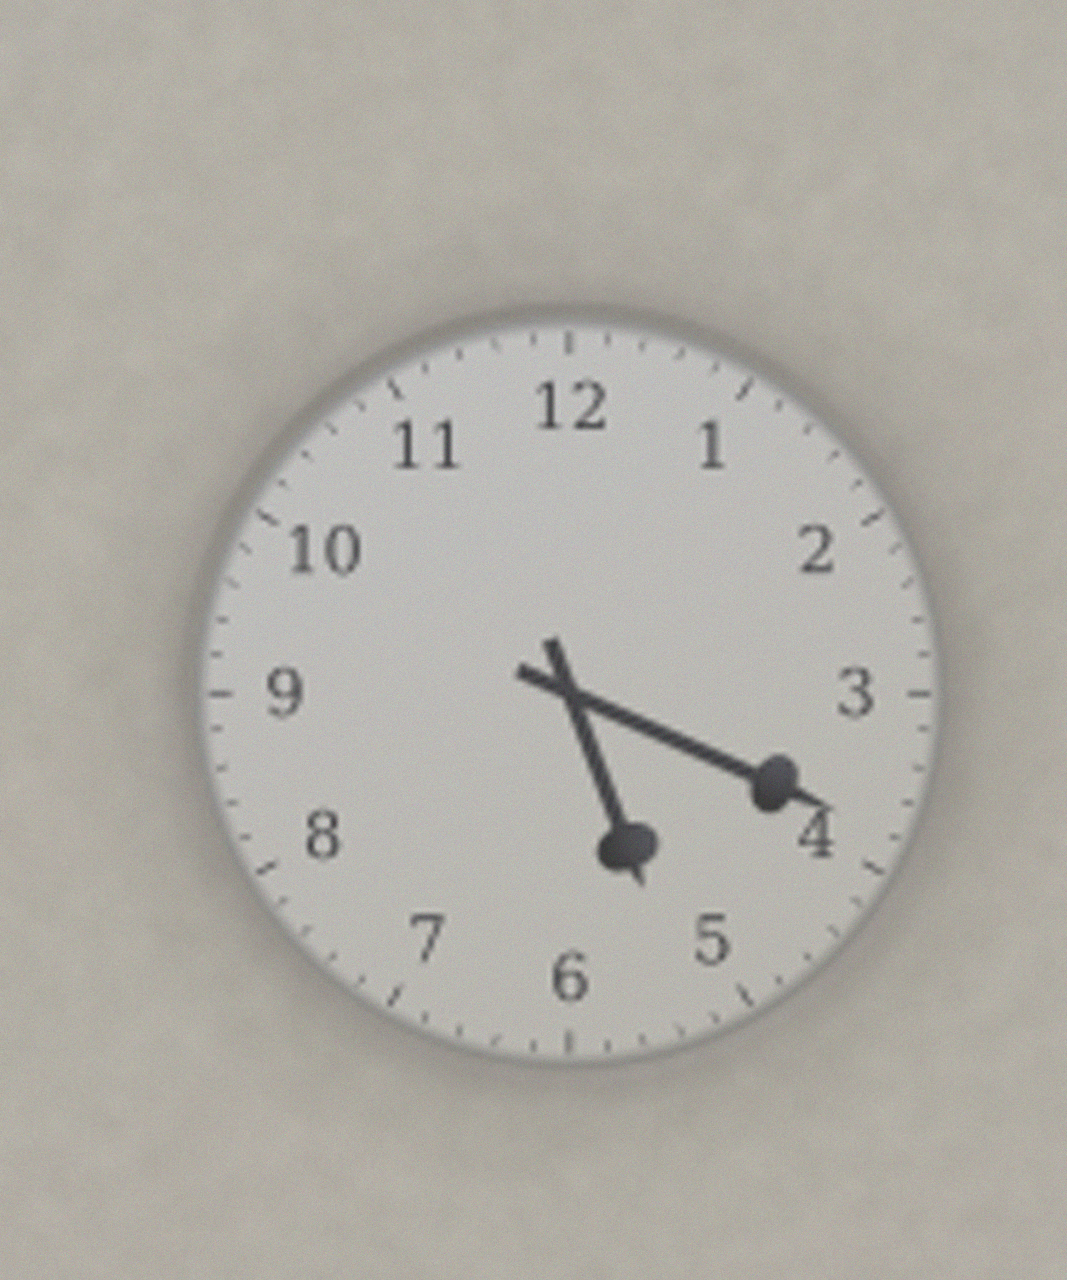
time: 5:19
